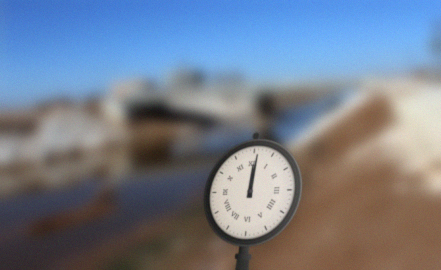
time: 12:01
